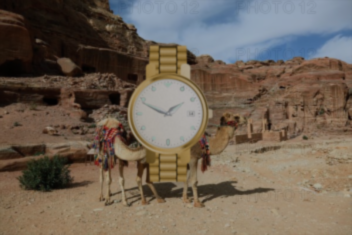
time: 1:49
